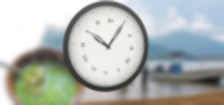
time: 10:05
